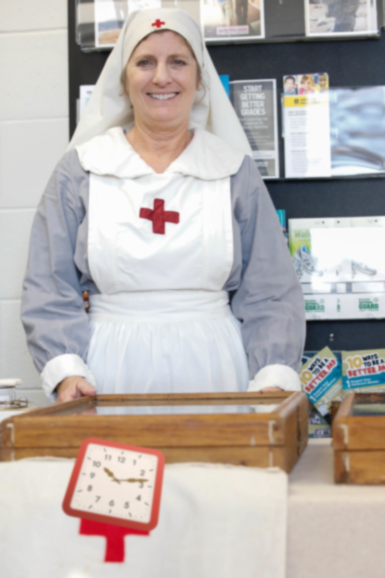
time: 10:13
